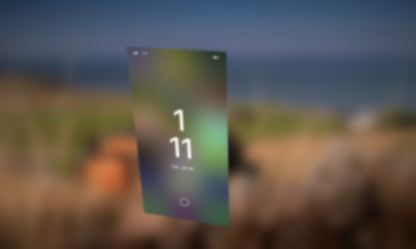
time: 1:11
